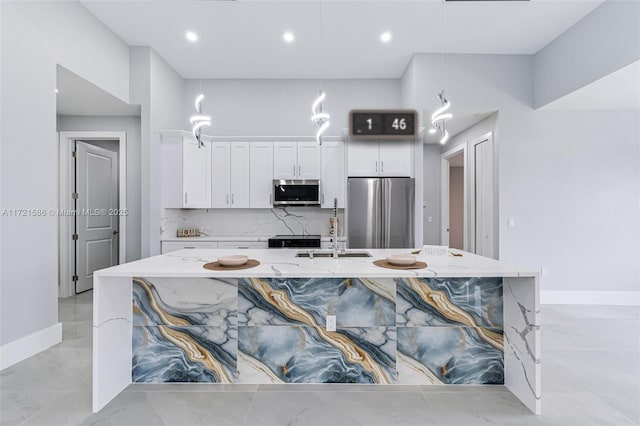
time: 1:46
